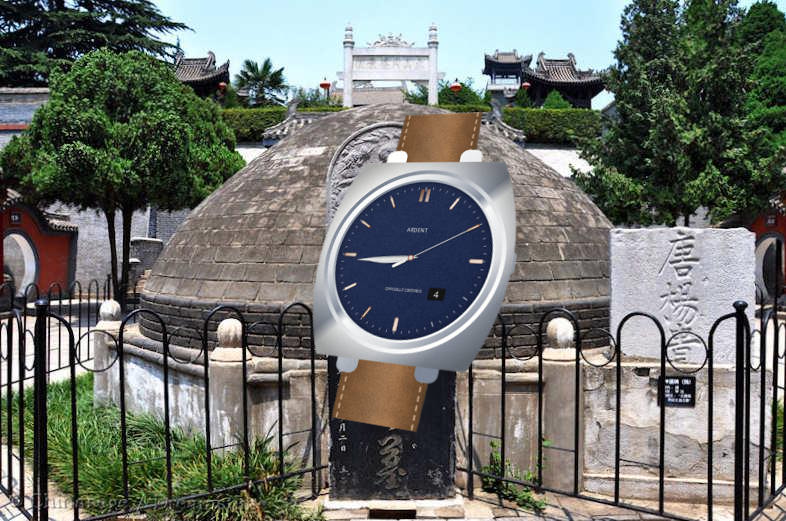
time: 8:44:10
